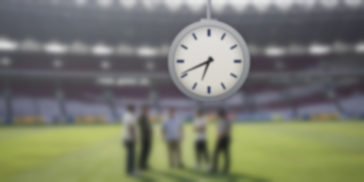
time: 6:41
